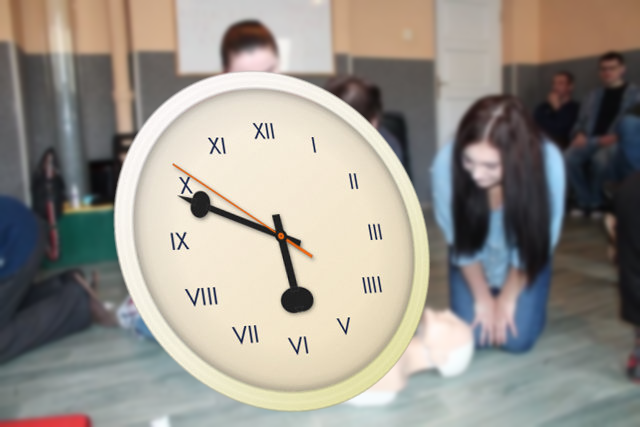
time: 5:48:51
